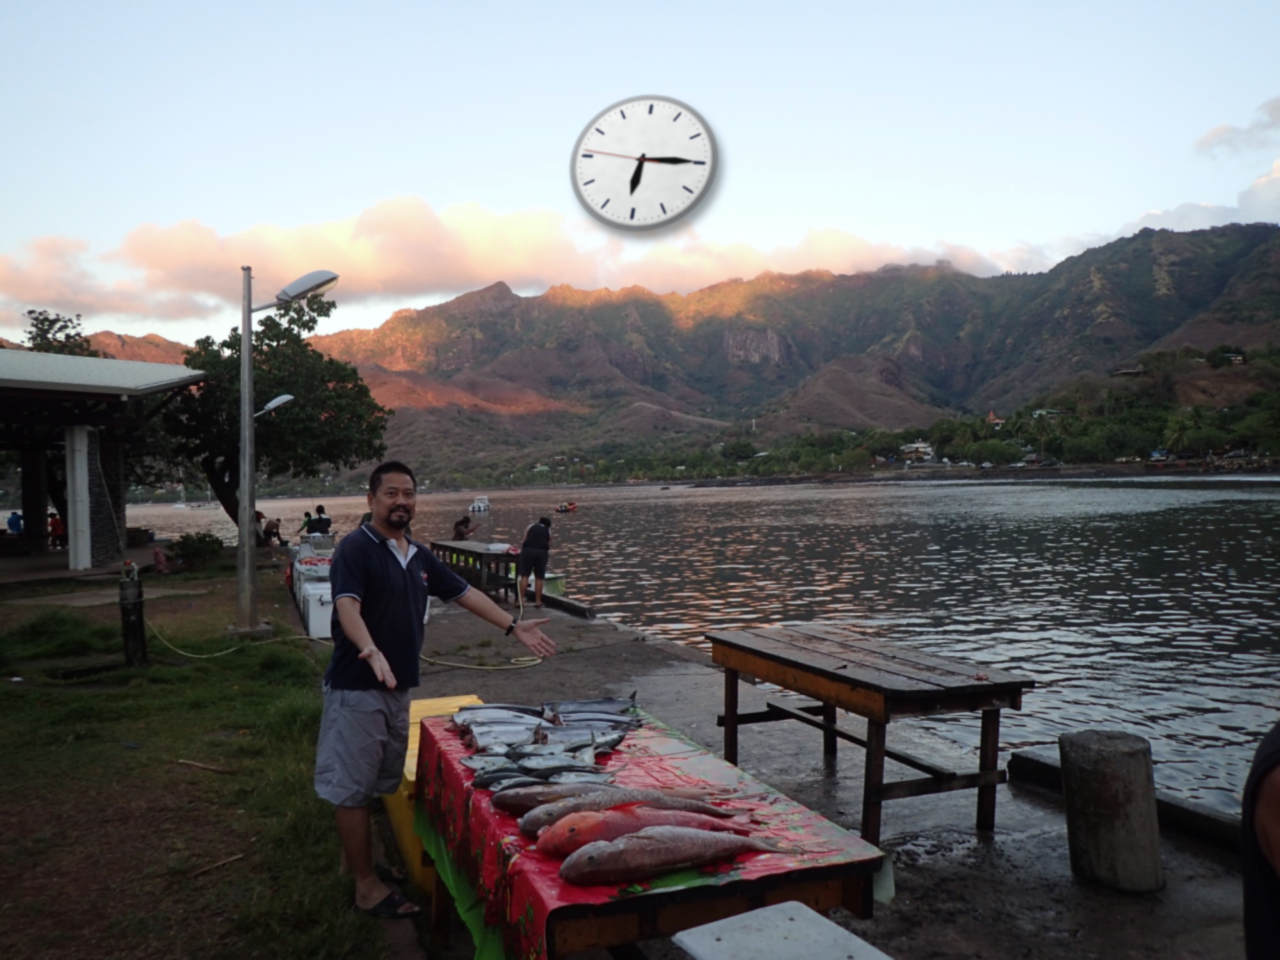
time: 6:14:46
